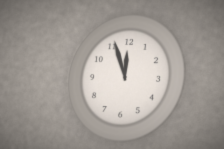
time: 11:56
